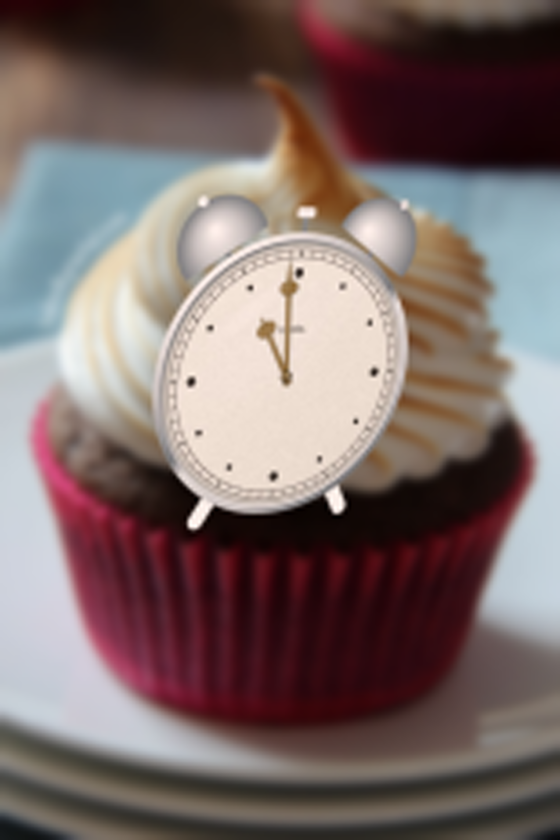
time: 10:59
